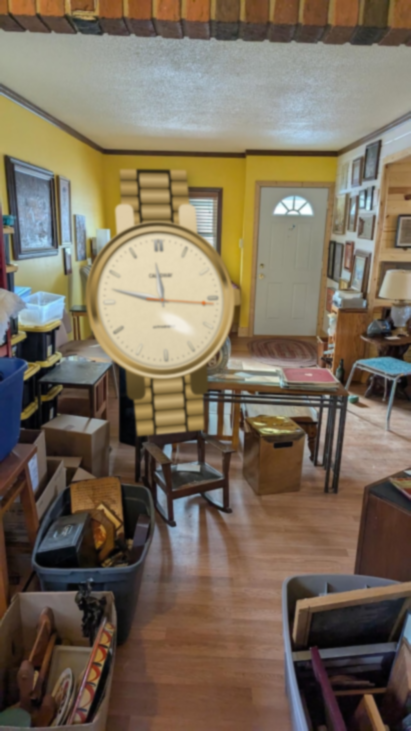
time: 11:47:16
